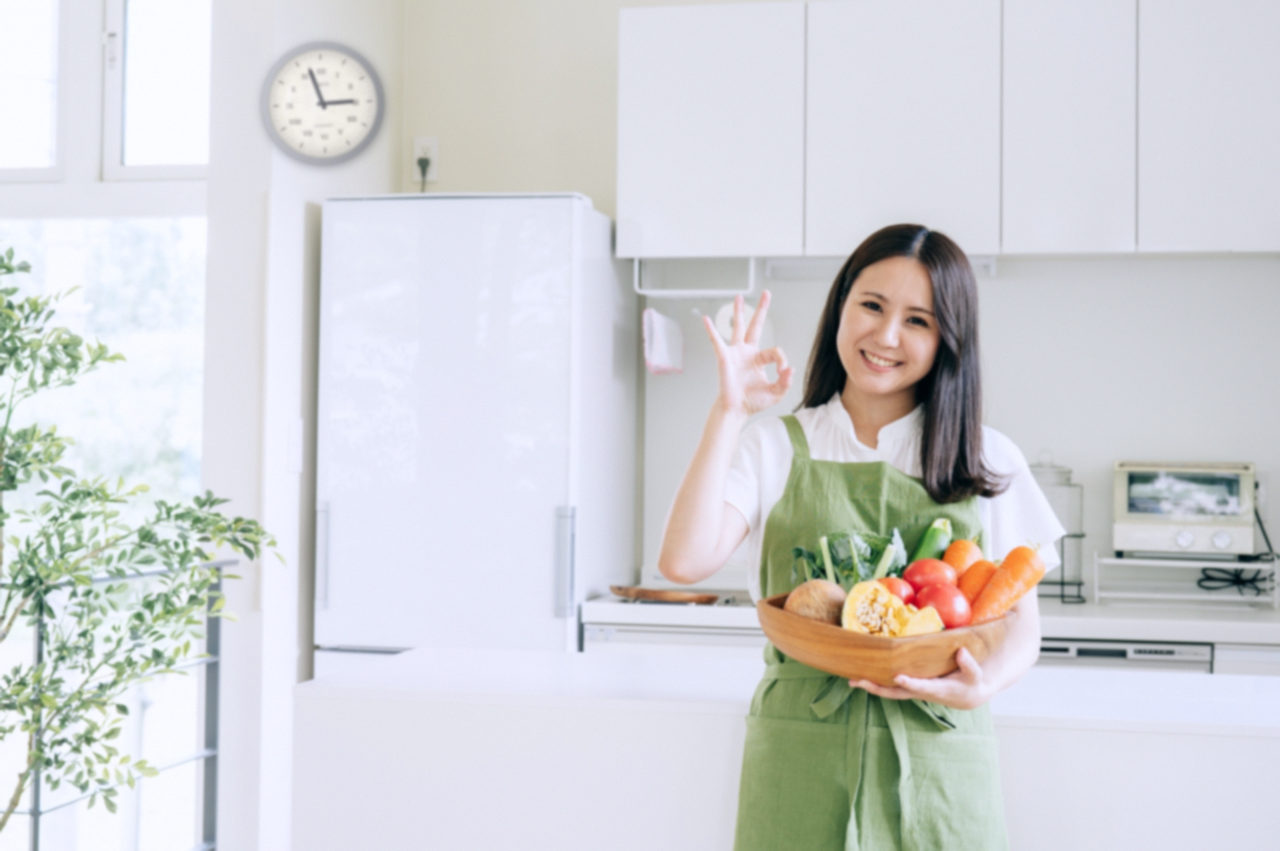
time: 2:57
